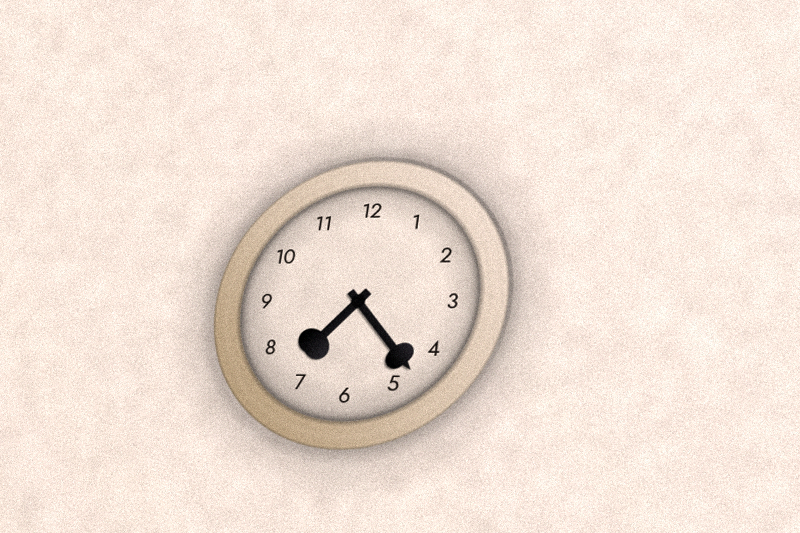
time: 7:23
